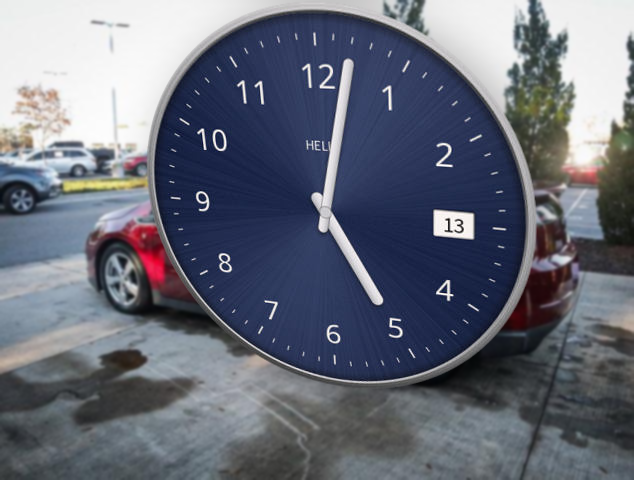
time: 5:02
